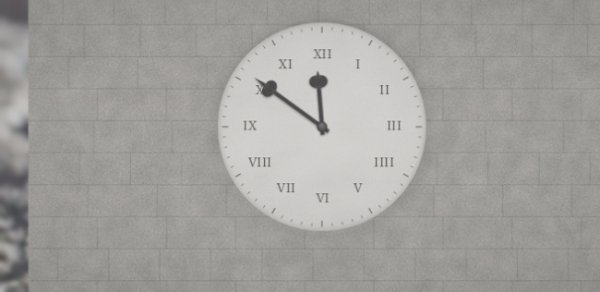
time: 11:51
